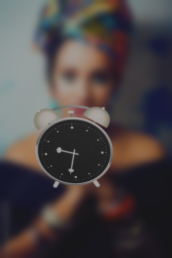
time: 9:32
